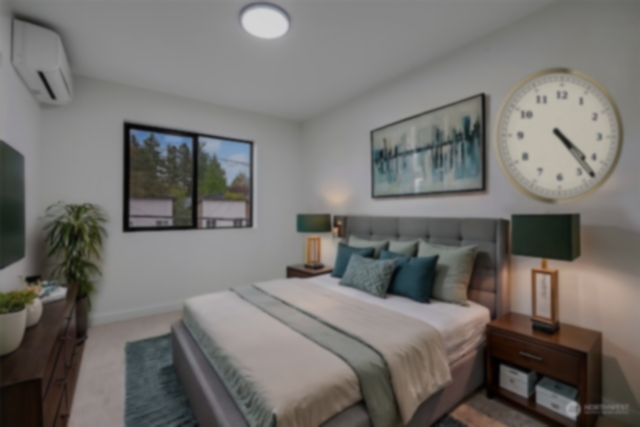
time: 4:23
